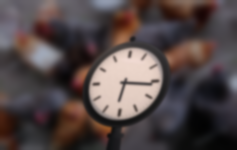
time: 6:16
